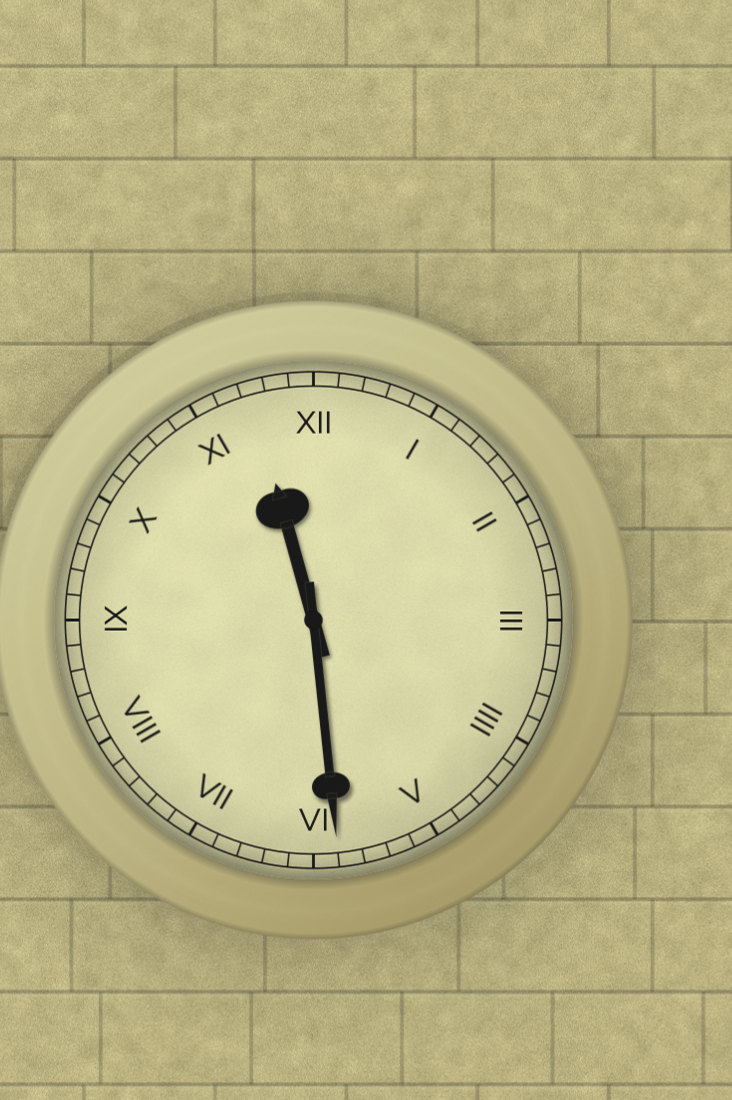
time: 11:29
